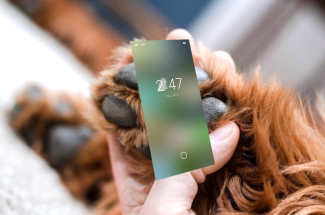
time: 2:47
